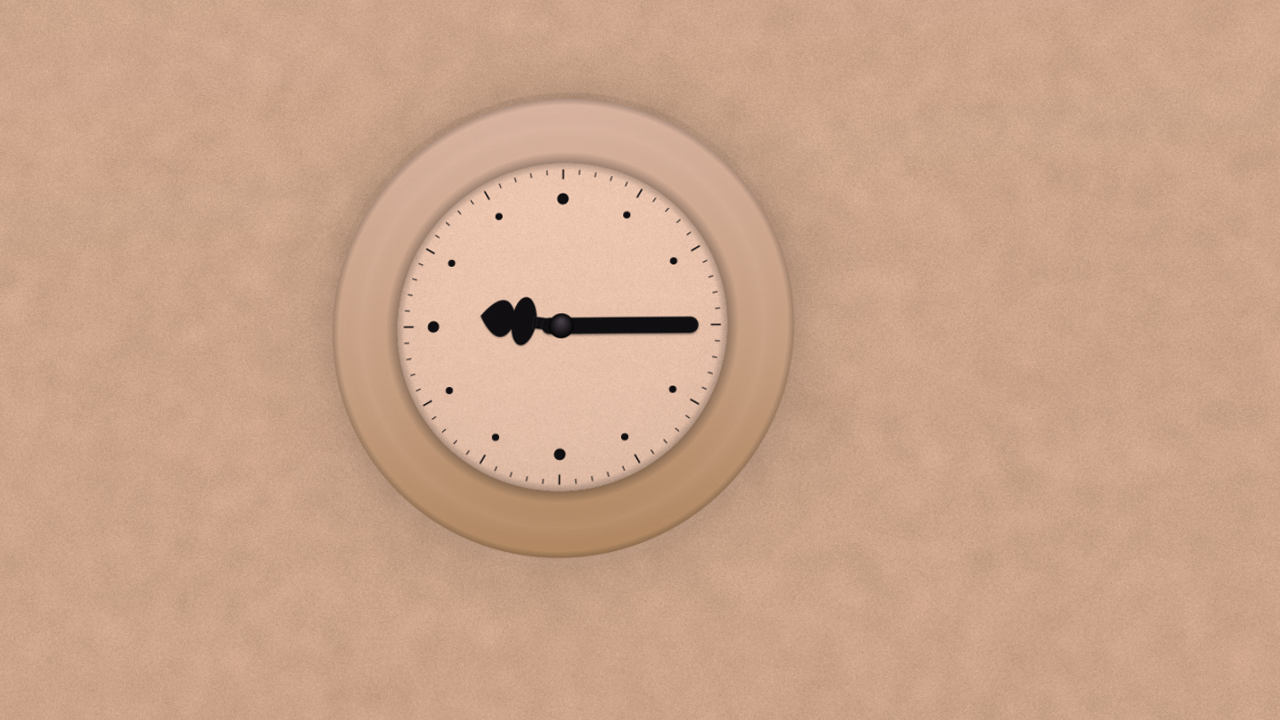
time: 9:15
